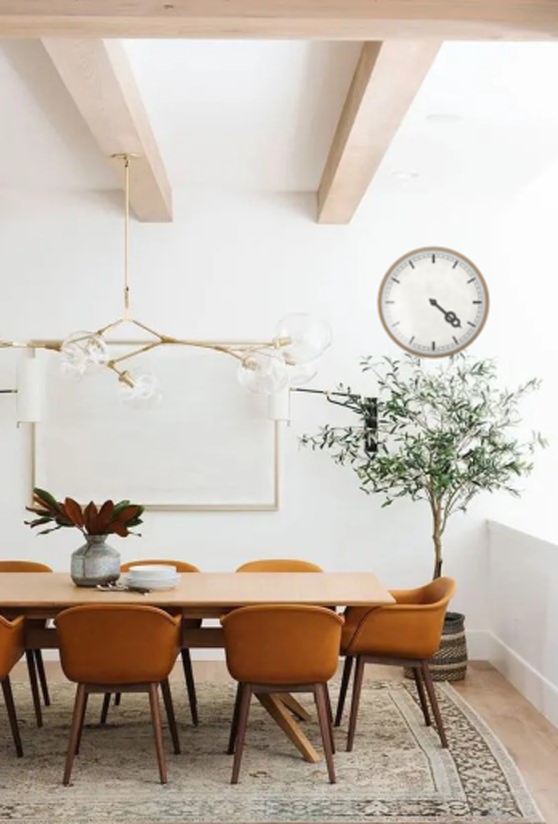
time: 4:22
